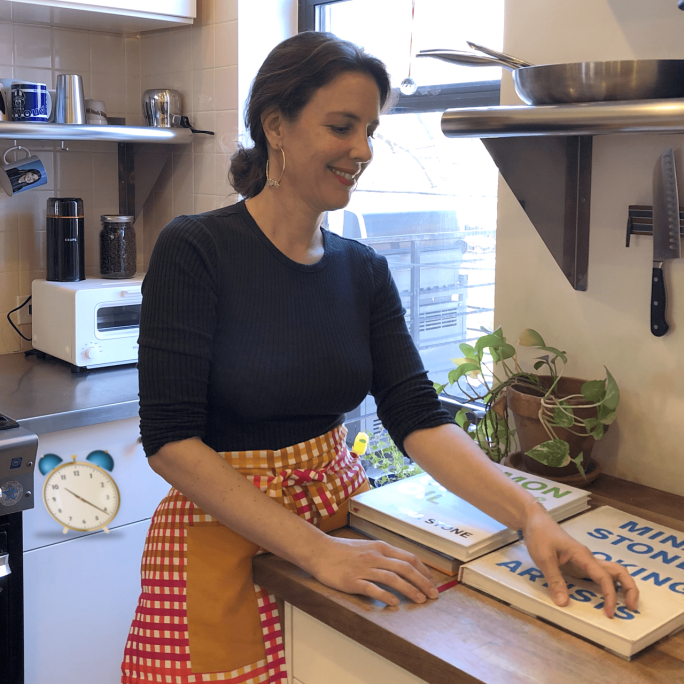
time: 10:21
